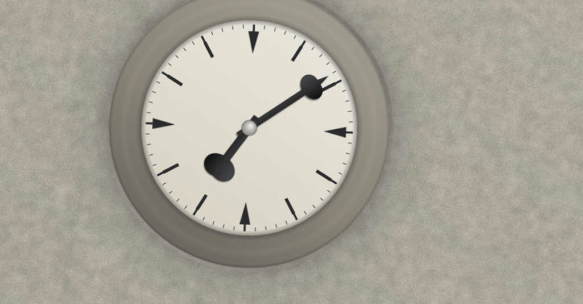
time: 7:09
